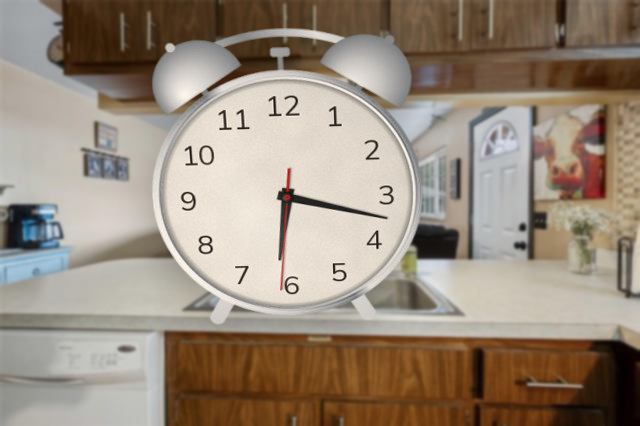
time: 6:17:31
